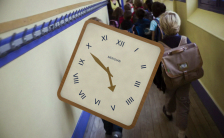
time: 4:49
